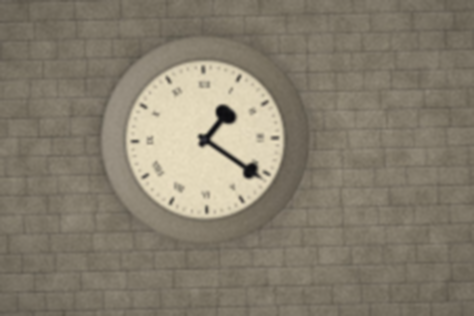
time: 1:21
